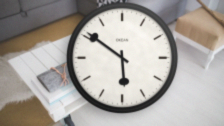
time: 5:51
